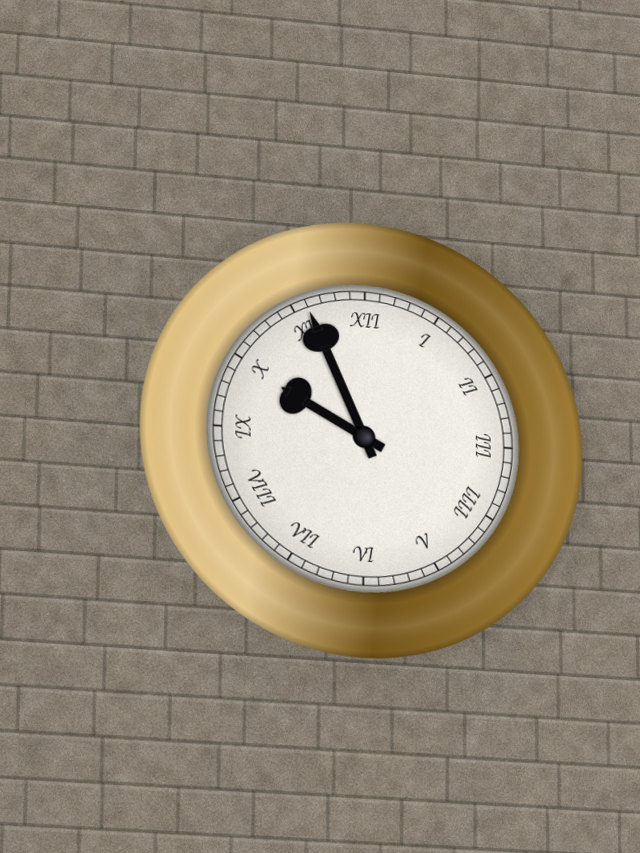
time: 9:56
